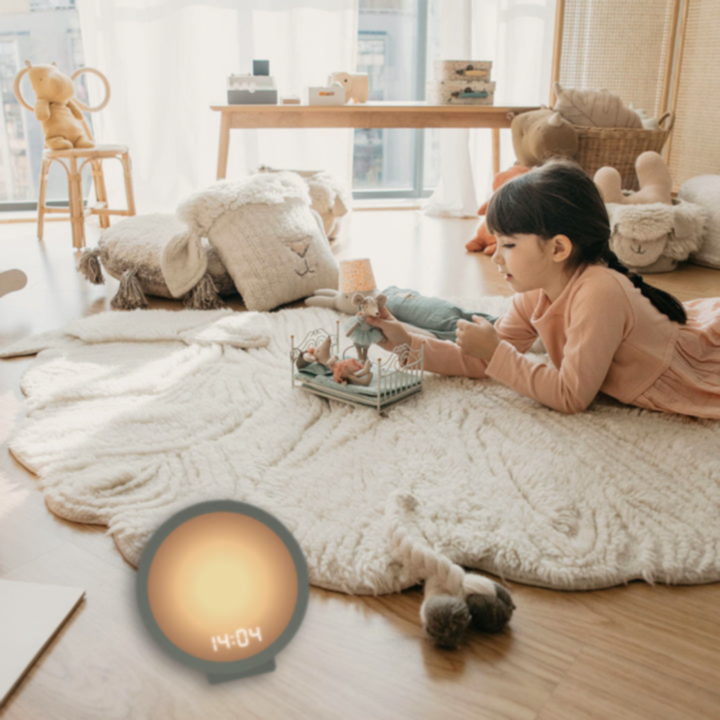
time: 14:04
